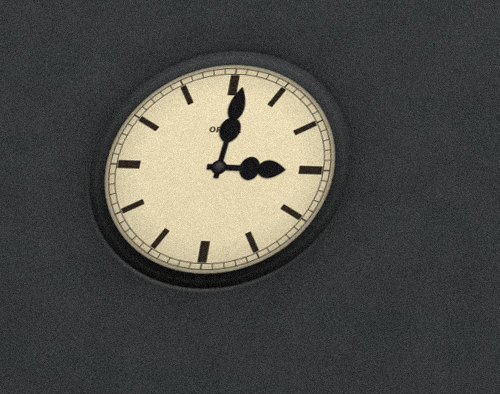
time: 3:01
